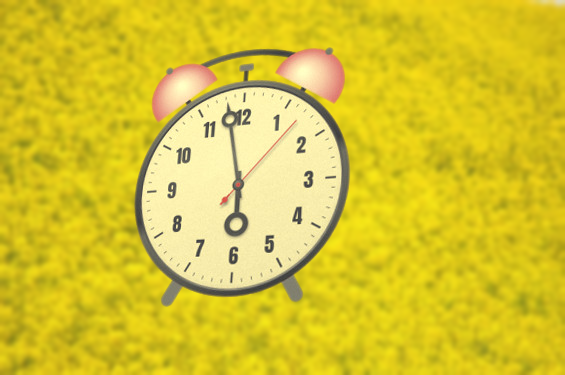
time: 5:58:07
